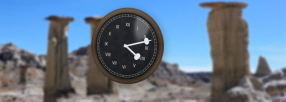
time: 4:12
